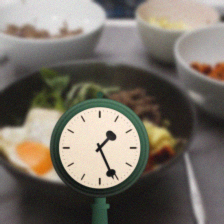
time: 1:26
